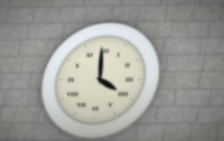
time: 3:59
